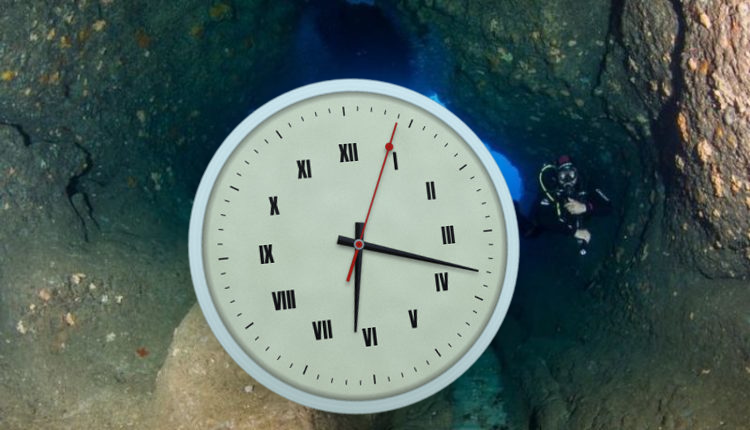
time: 6:18:04
